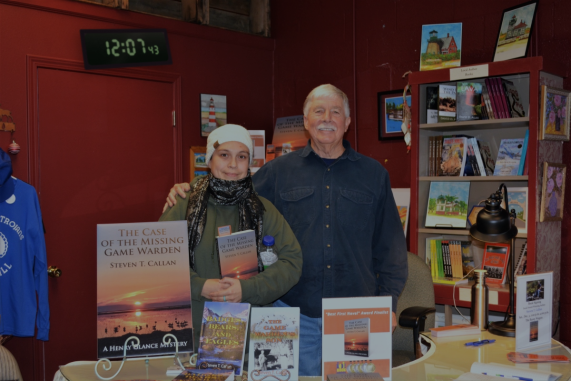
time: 12:07:43
